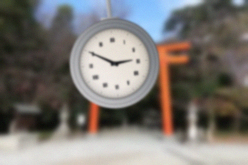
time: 2:50
